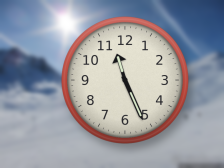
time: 11:26
